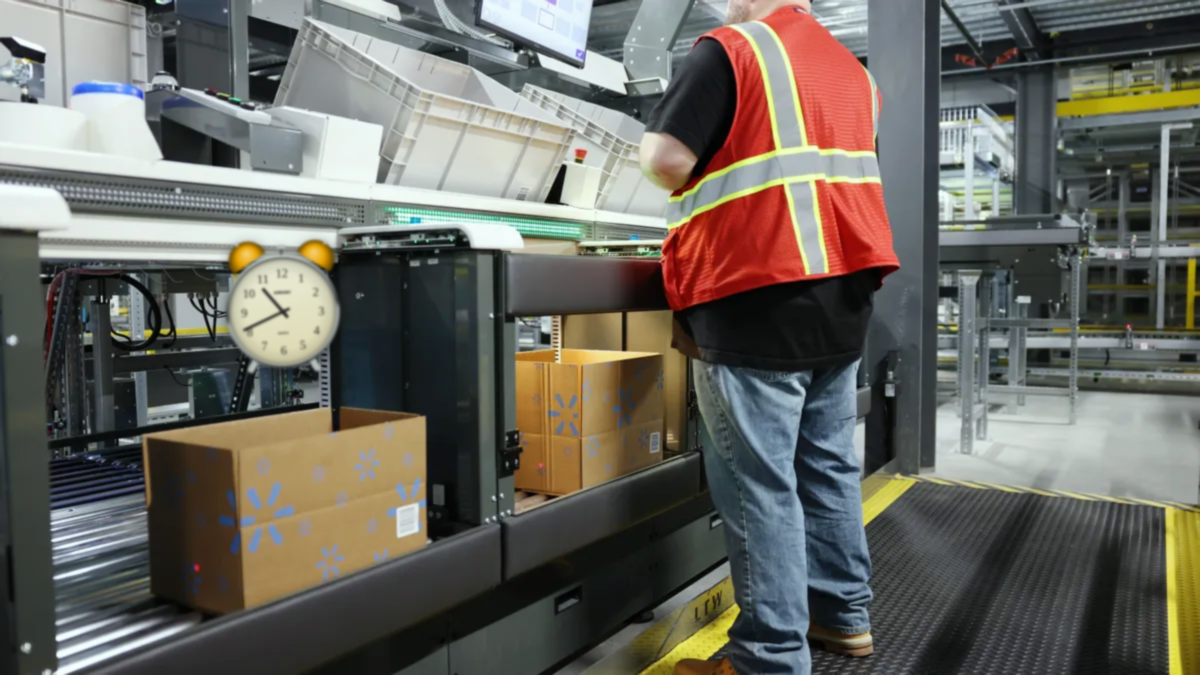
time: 10:41
